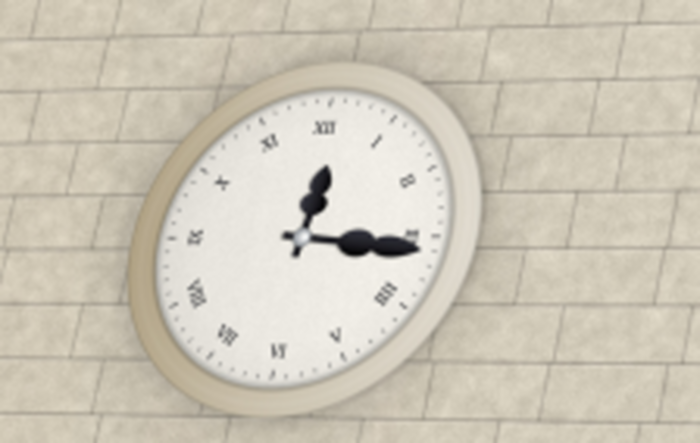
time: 12:16
